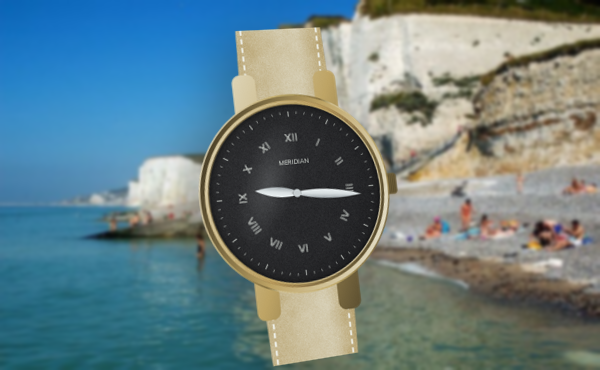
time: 9:16
